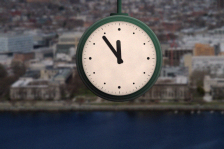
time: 11:54
